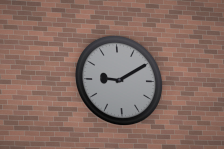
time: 9:10
